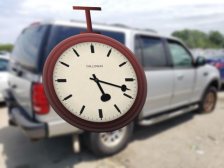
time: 5:18
